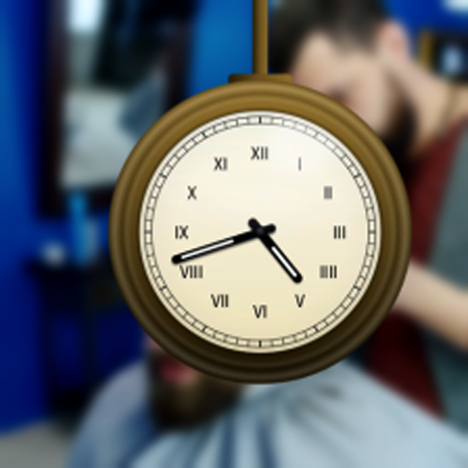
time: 4:42
